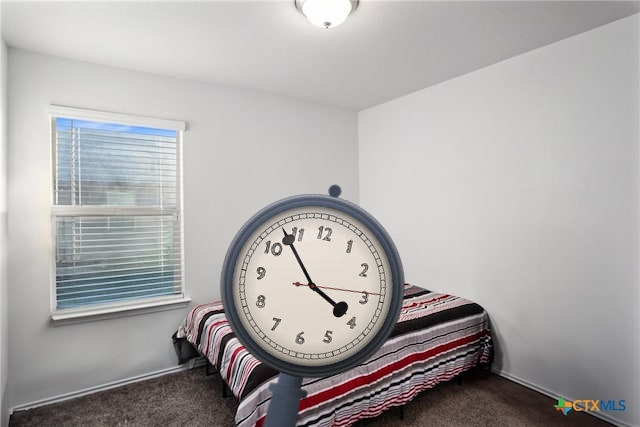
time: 3:53:14
